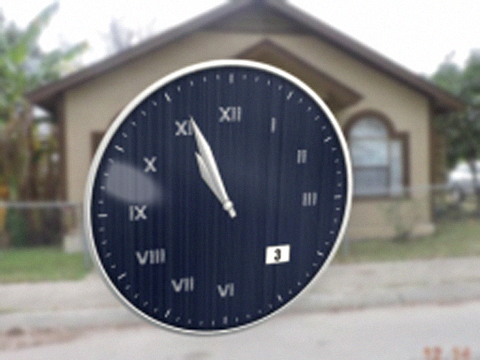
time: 10:56
